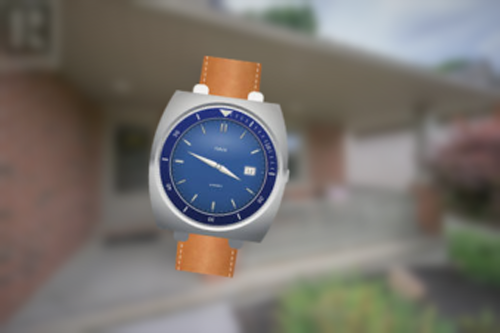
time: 3:48
